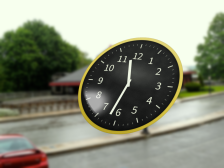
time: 11:32
